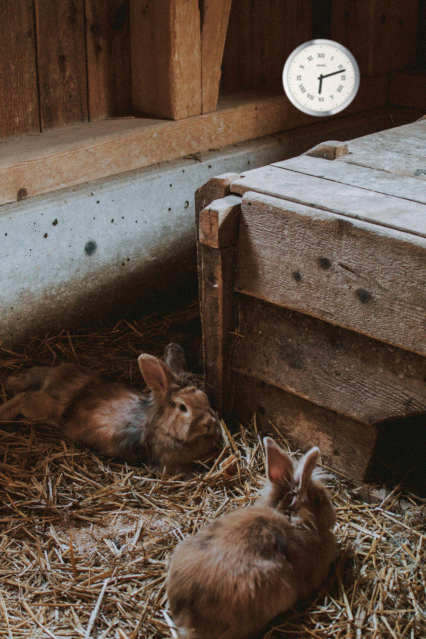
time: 6:12
